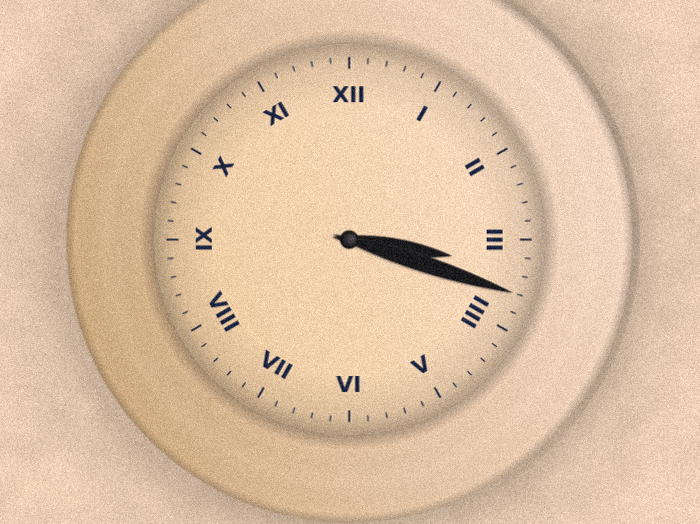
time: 3:18
